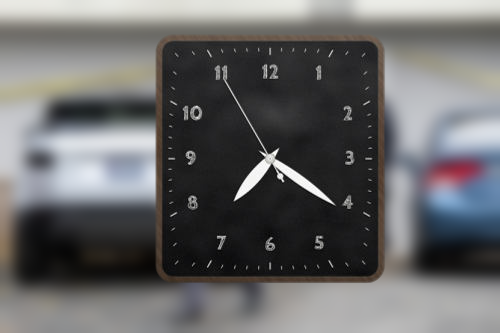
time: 7:20:55
